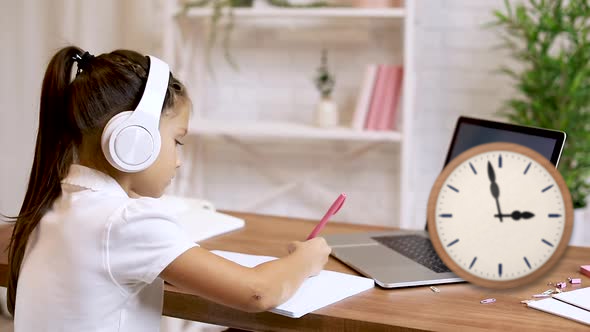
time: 2:58
